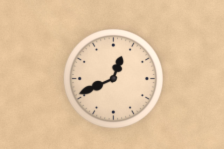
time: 12:41
